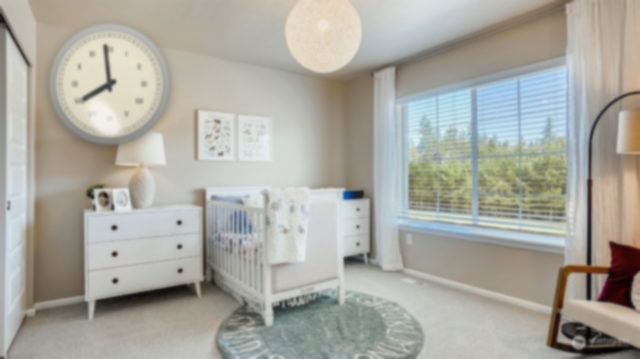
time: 7:59
